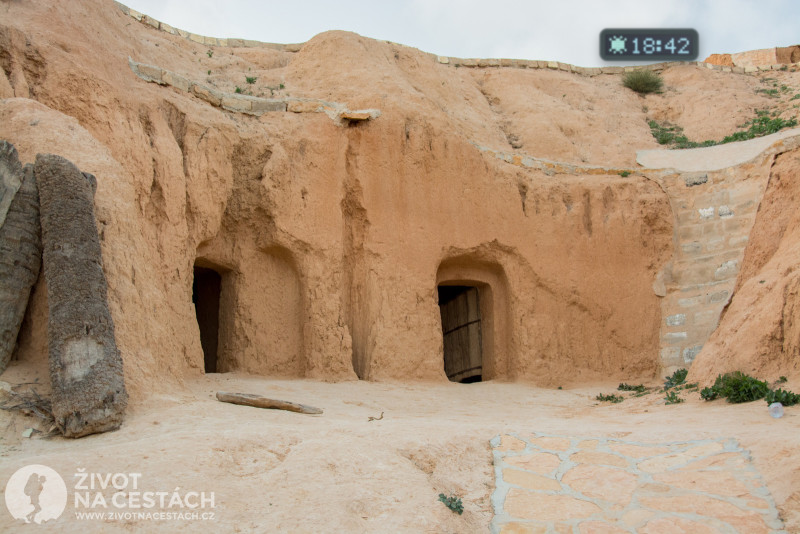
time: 18:42
